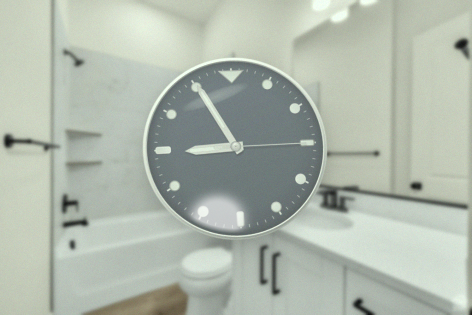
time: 8:55:15
